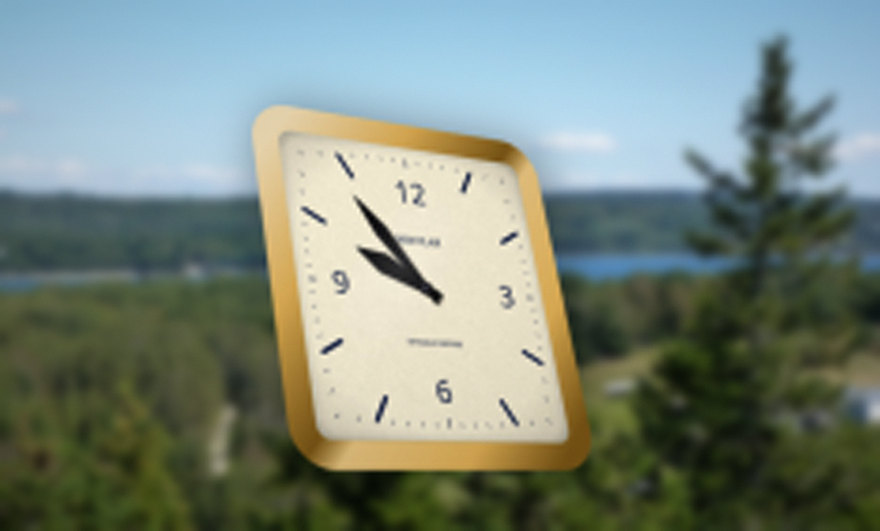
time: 9:54
